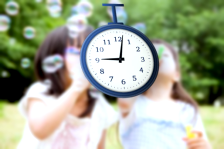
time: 9:02
